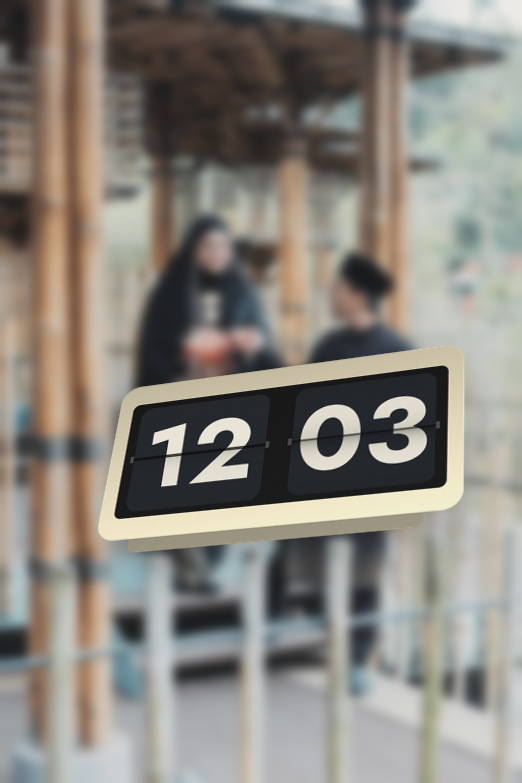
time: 12:03
